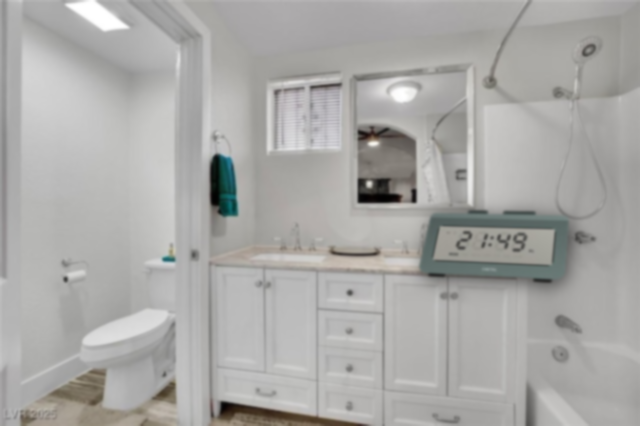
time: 21:49
